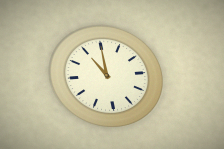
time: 11:00
